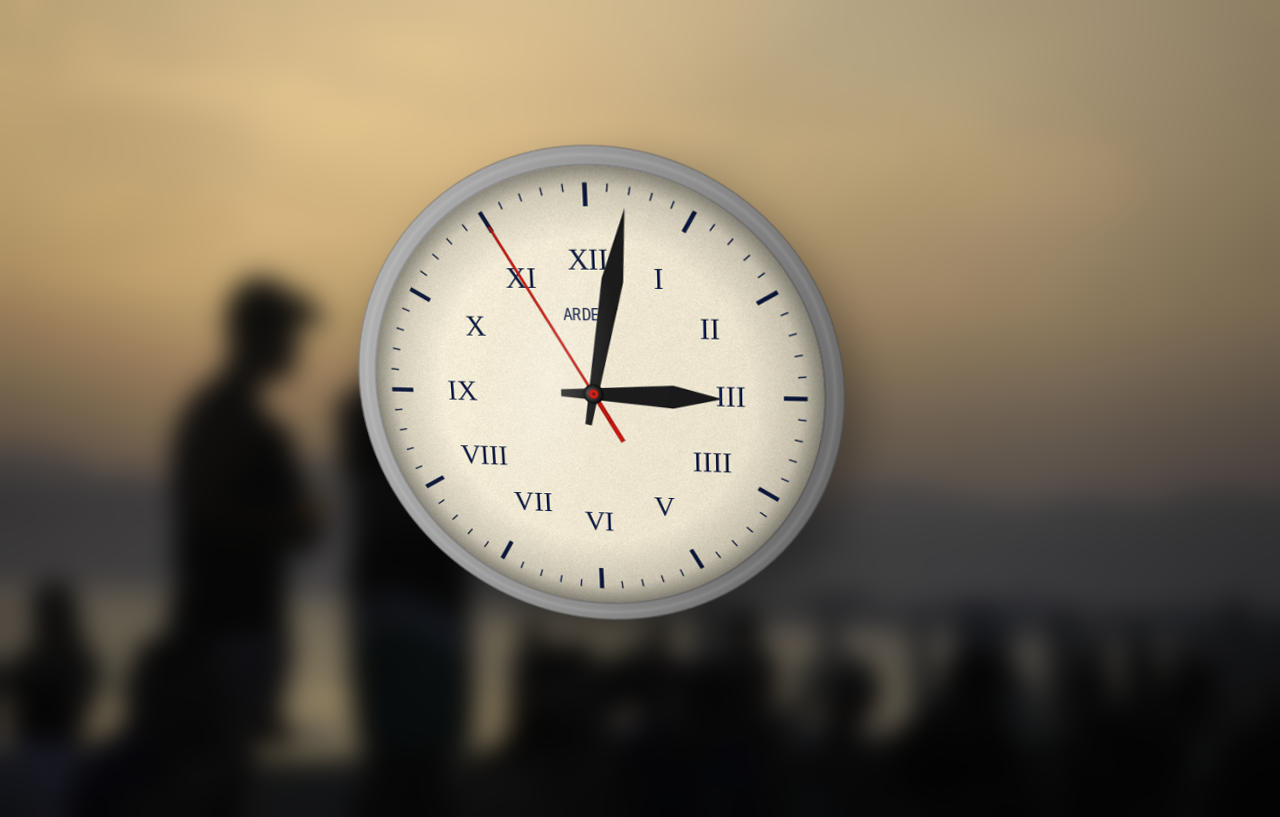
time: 3:01:55
